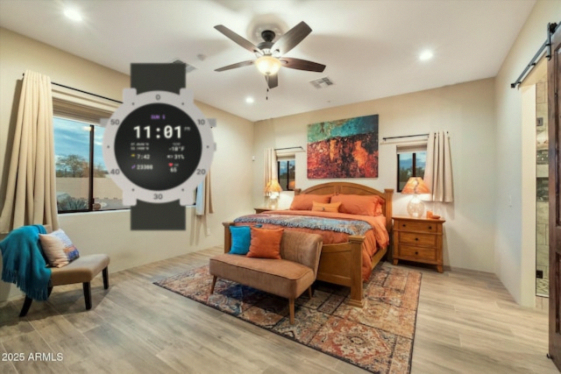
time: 11:01
